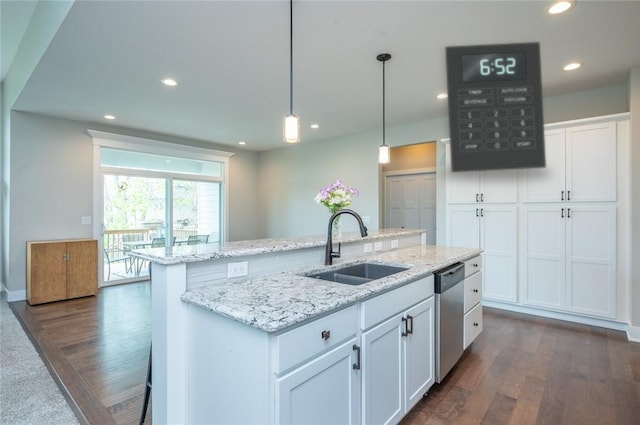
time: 6:52
